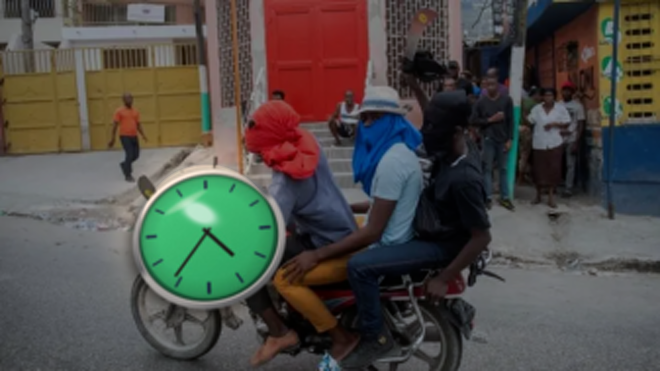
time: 4:36
